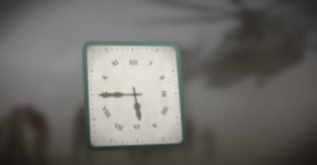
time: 5:45
